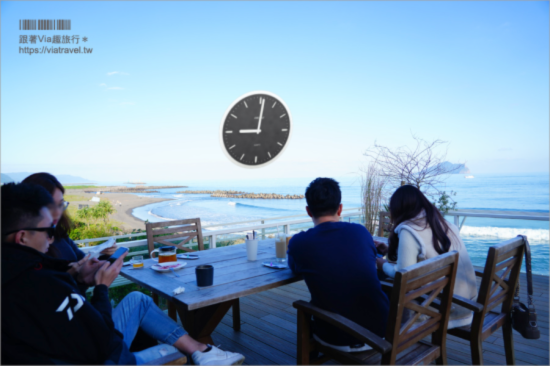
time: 9:01
